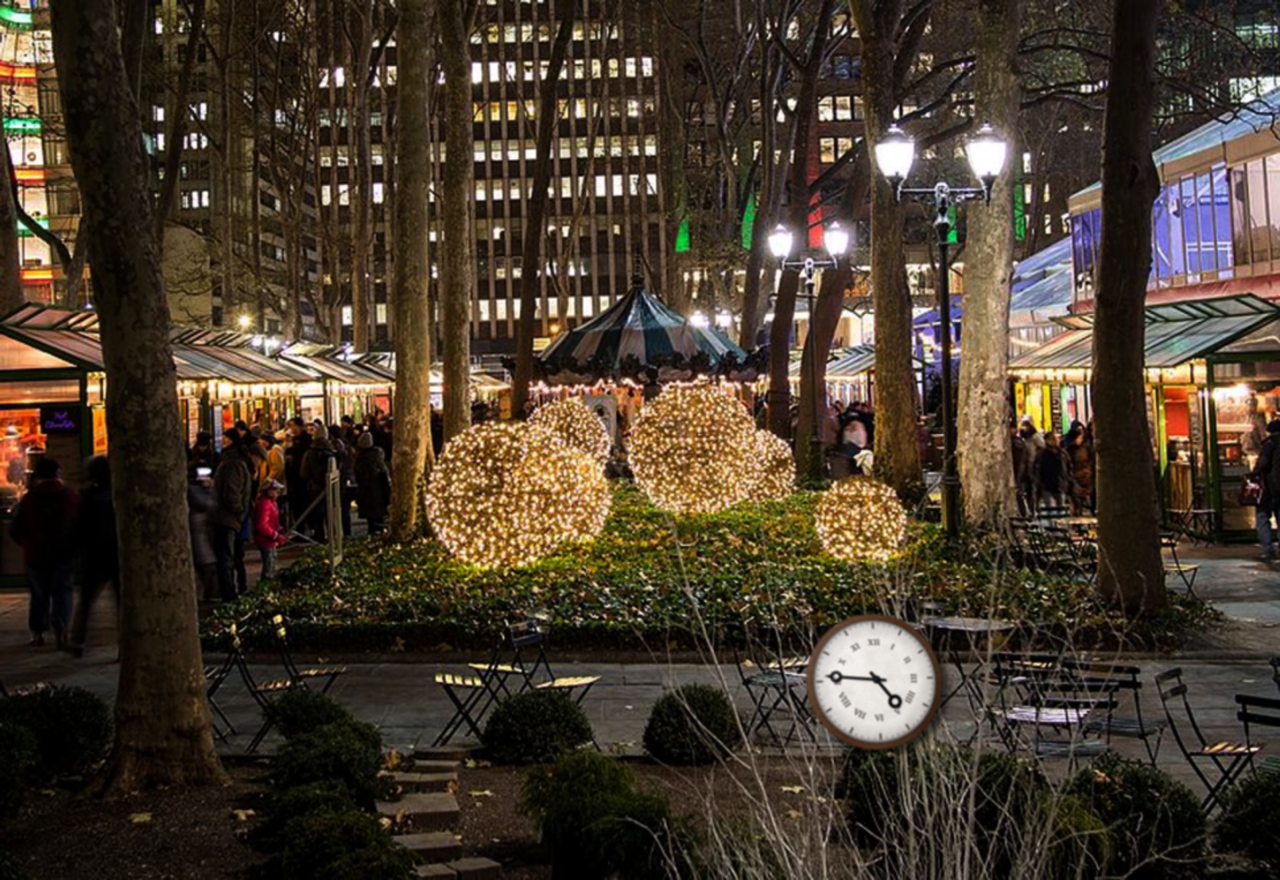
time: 4:46
